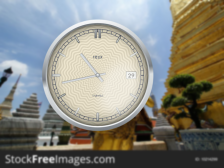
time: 10:43
